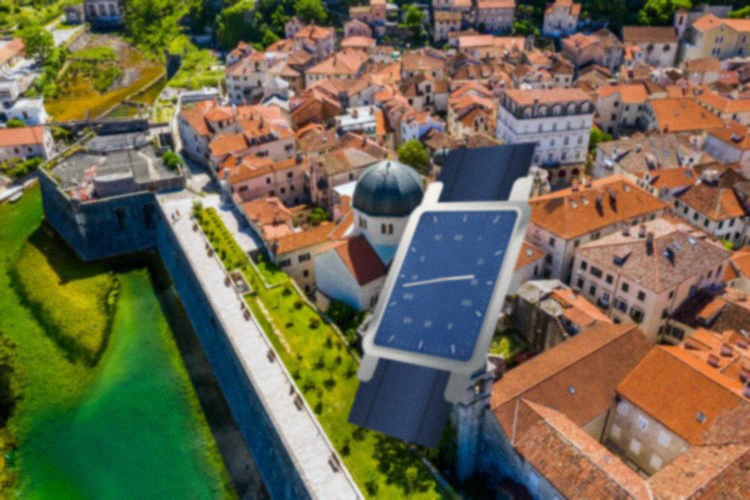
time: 2:43
